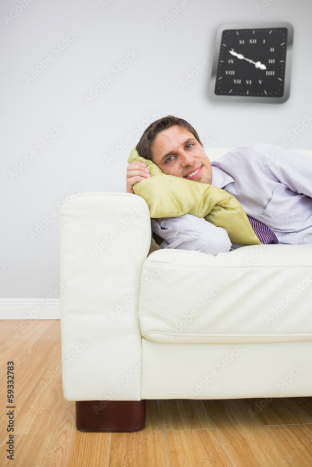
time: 3:49
